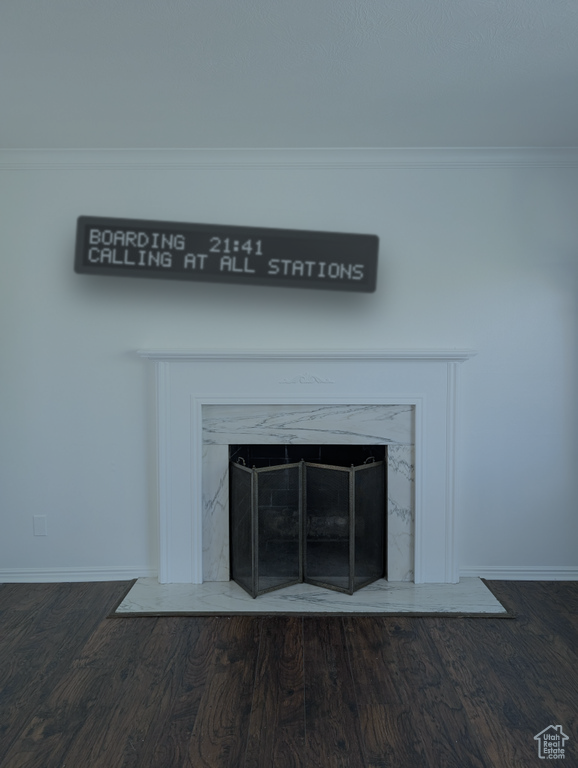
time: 21:41
